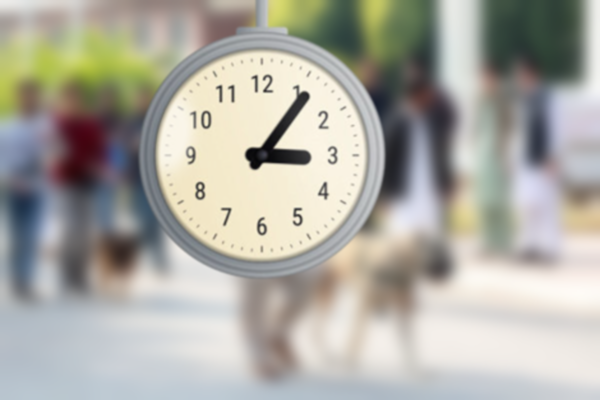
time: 3:06
